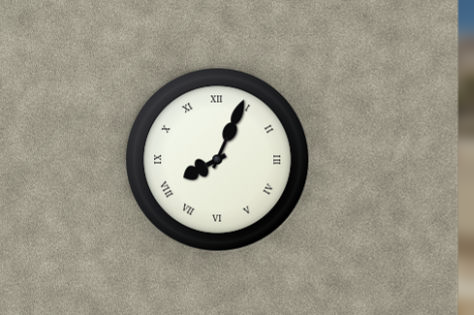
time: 8:04
